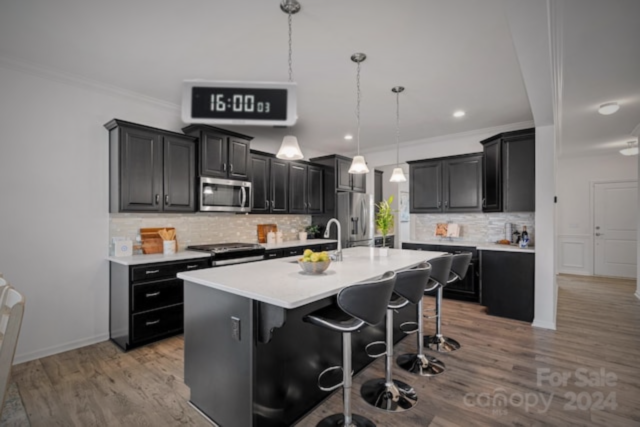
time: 16:00
